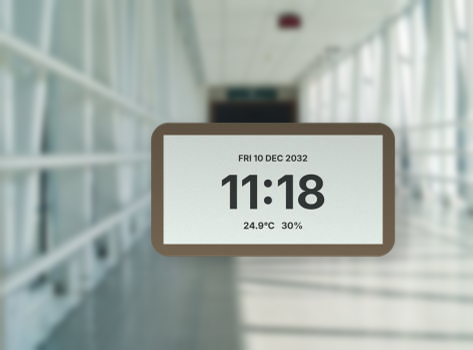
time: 11:18
